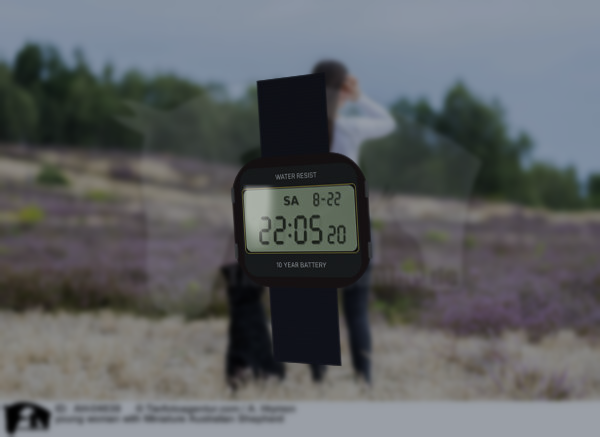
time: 22:05:20
